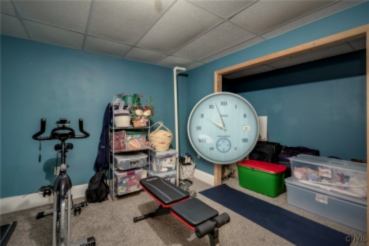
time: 9:57
